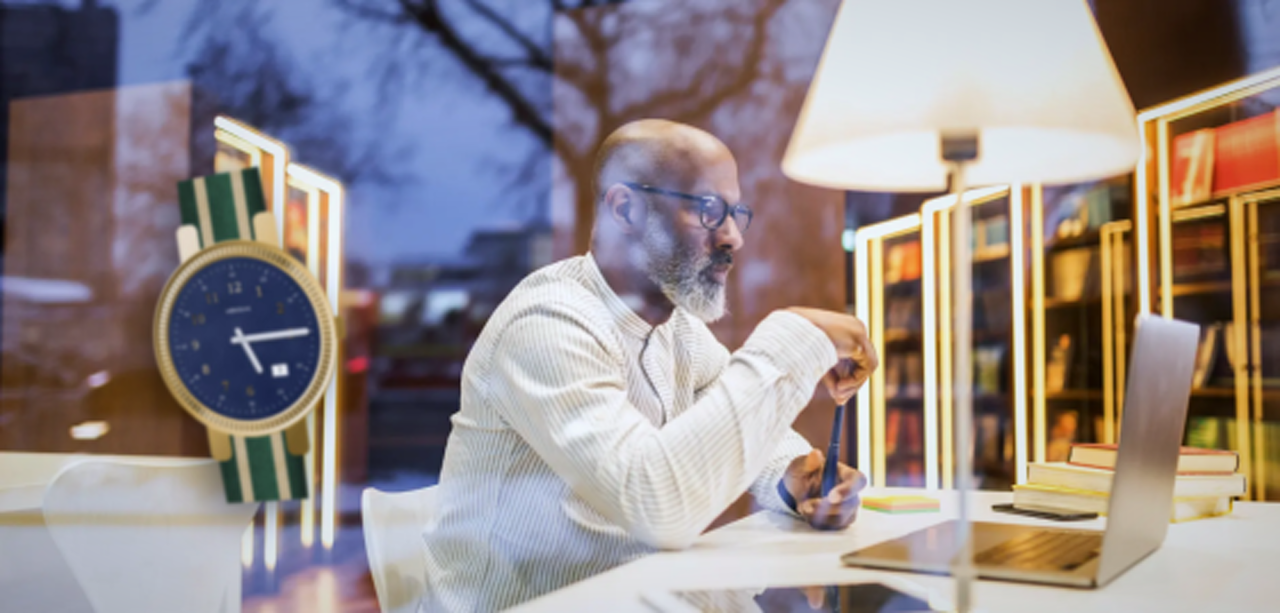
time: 5:15
